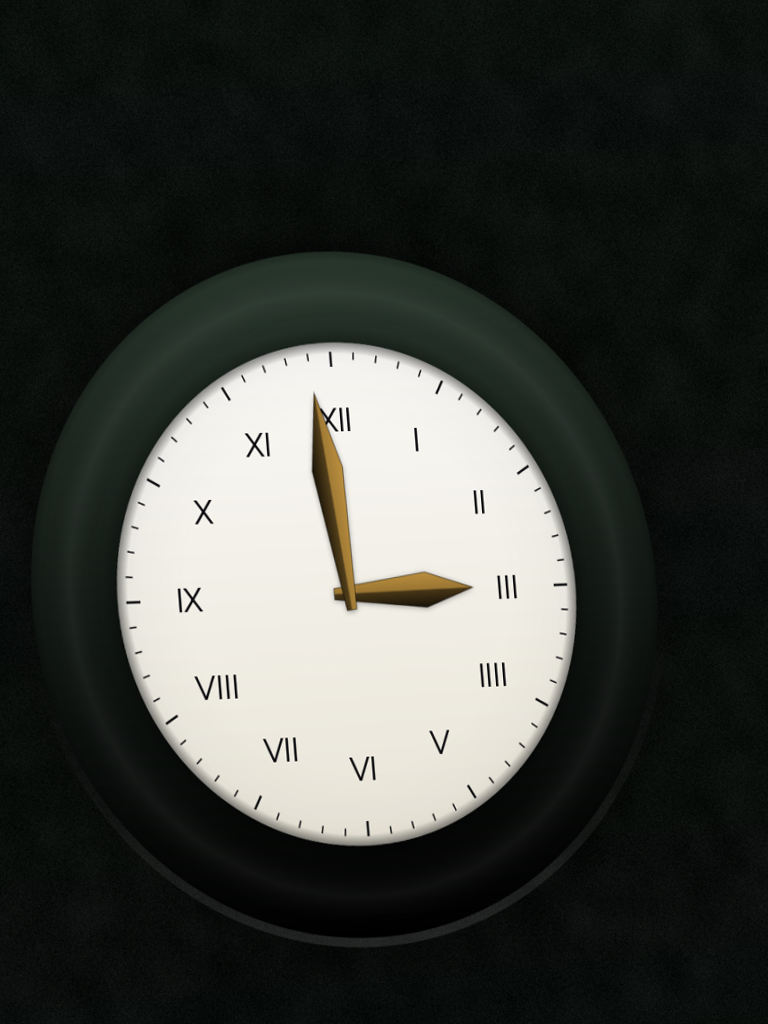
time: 2:59
